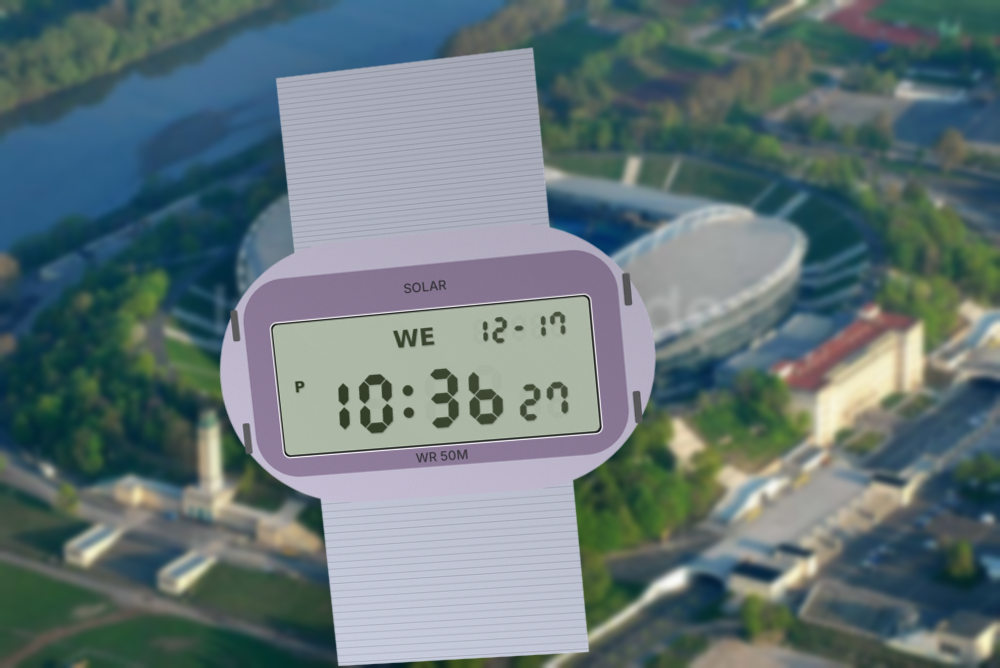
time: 10:36:27
